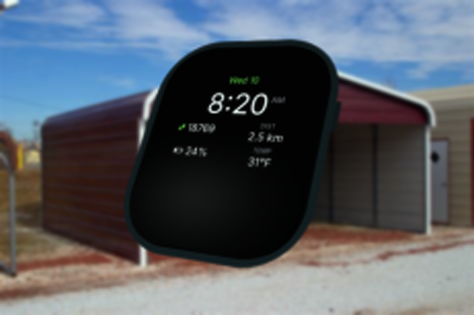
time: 8:20
